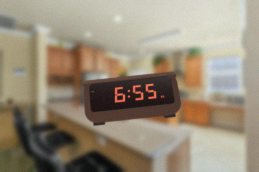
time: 6:55
